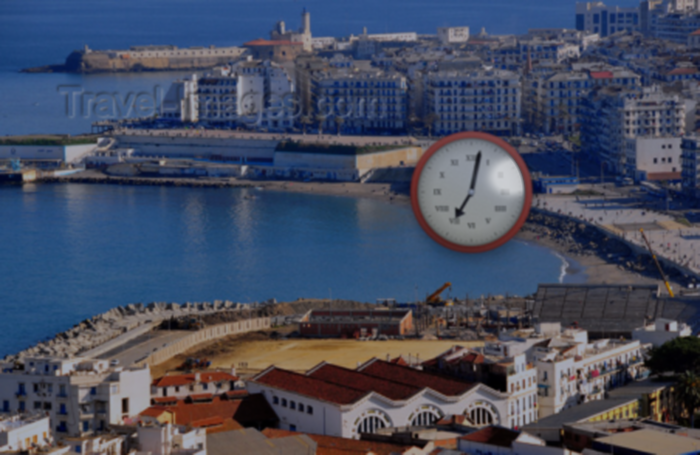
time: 7:02
